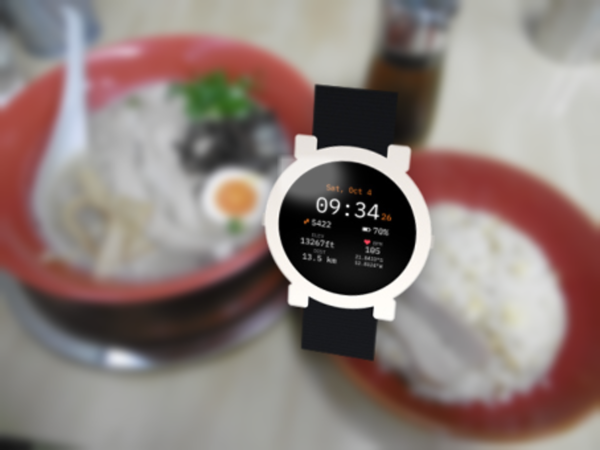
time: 9:34
